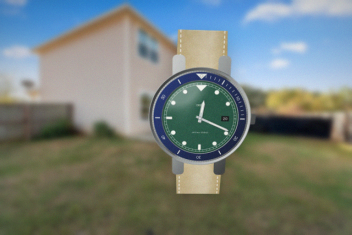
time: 12:19
